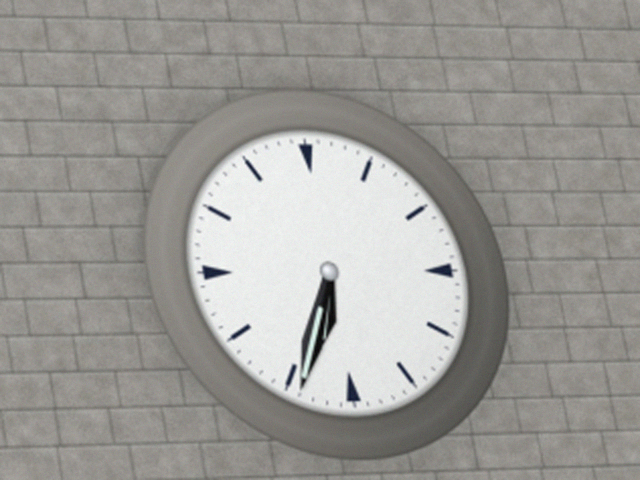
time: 6:34
